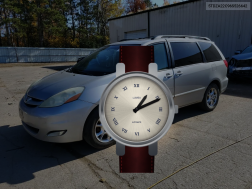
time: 1:11
